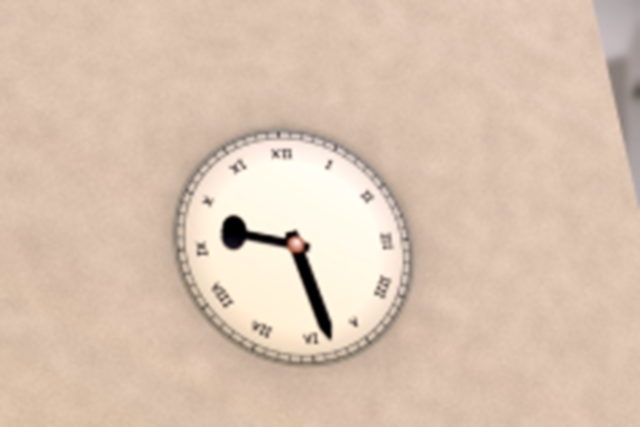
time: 9:28
